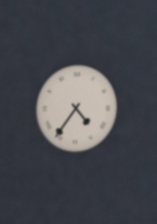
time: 4:36
